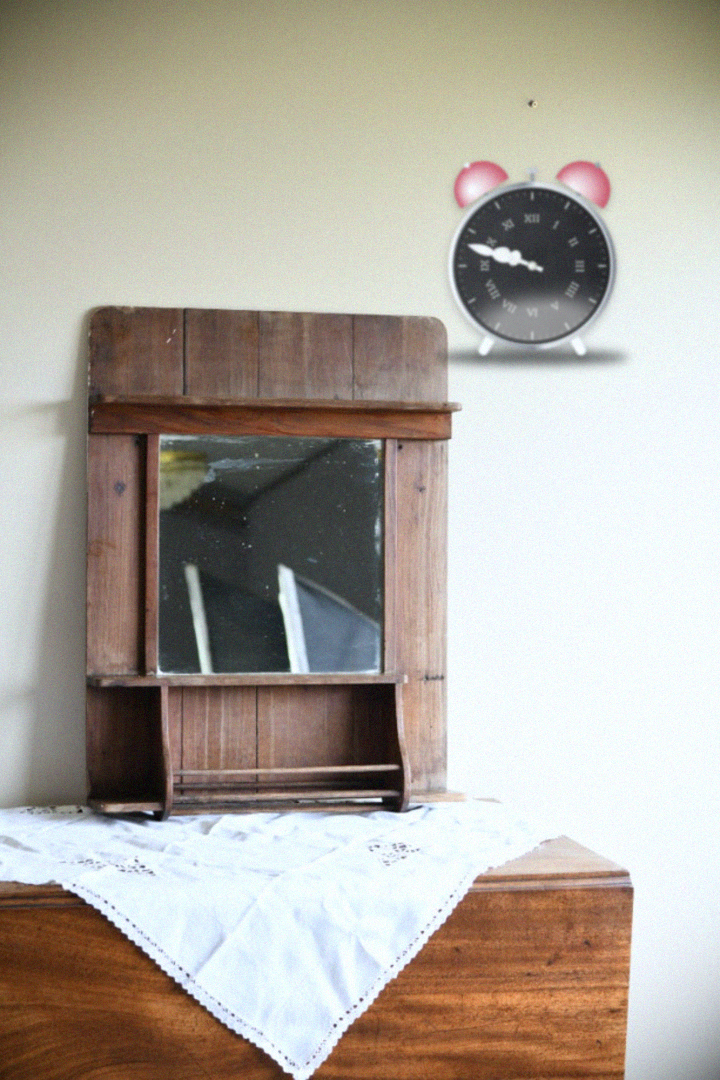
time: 9:48
